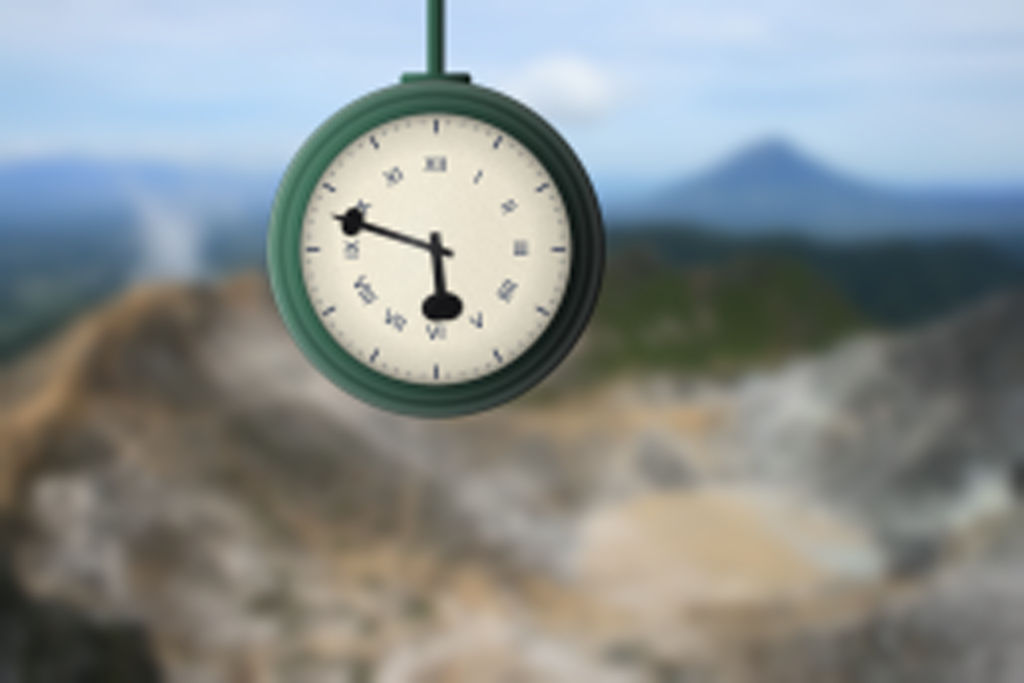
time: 5:48
